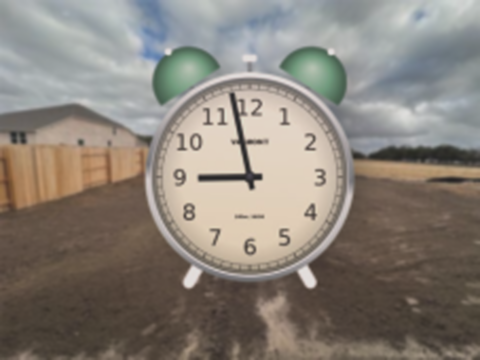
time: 8:58
